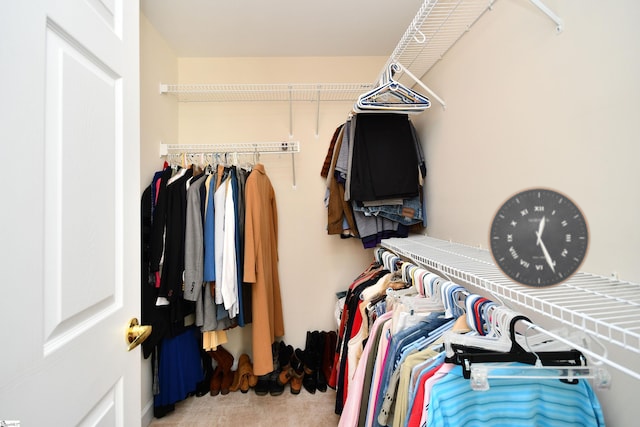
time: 12:26
